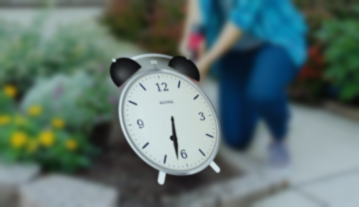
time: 6:32
